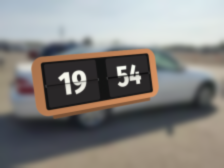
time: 19:54
